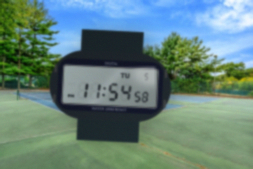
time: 11:54:58
